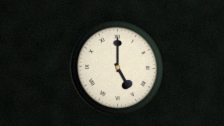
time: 5:00
